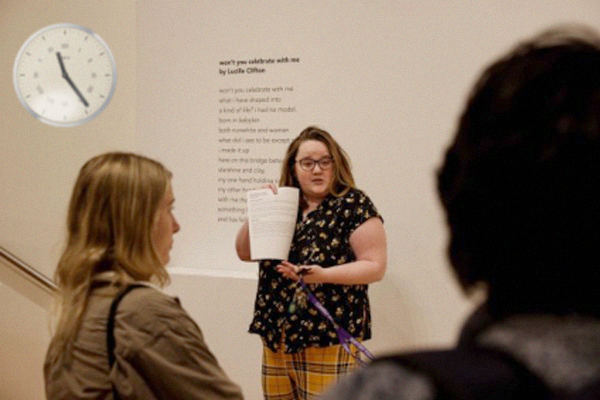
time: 11:24
